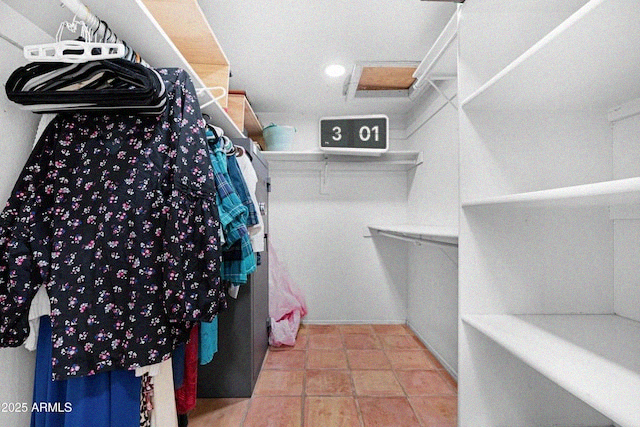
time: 3:01
